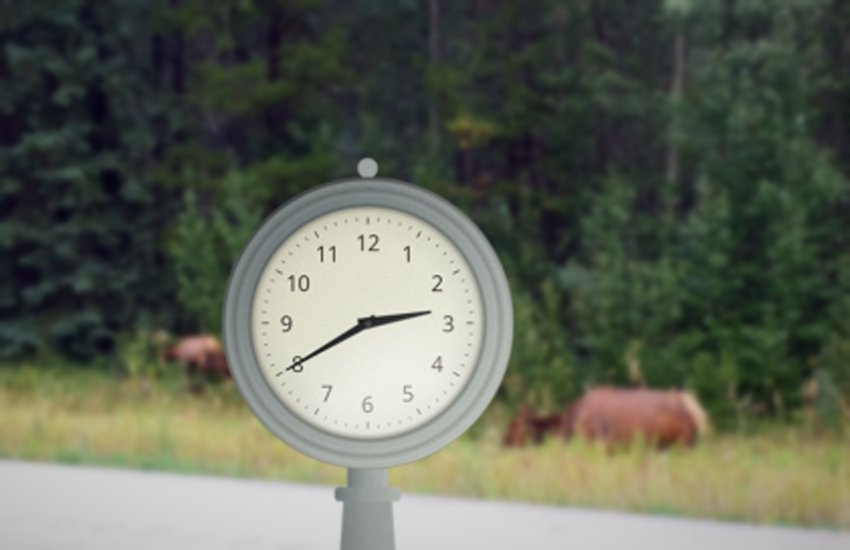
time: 2:40
